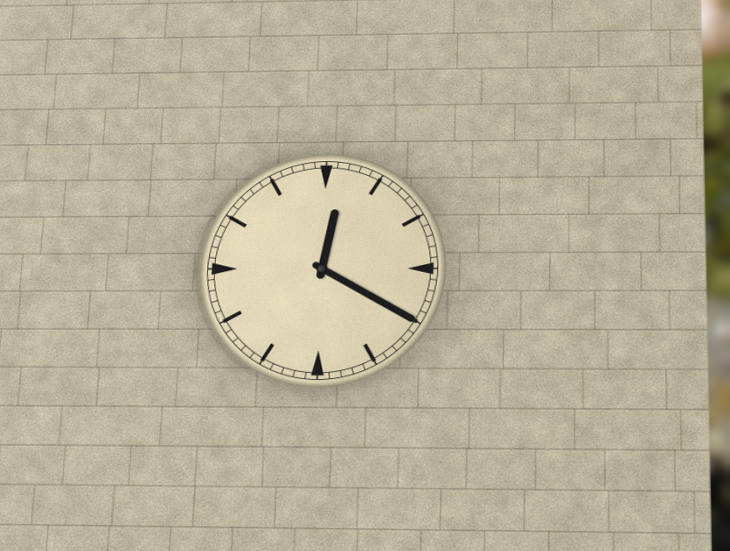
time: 12:20
